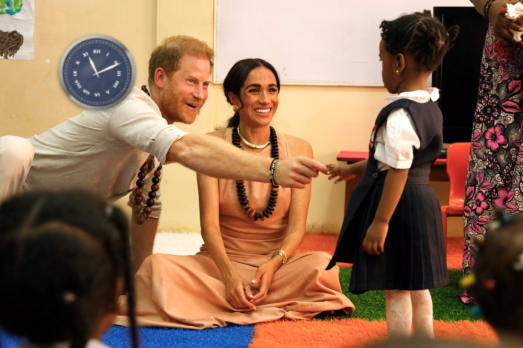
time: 11:11
